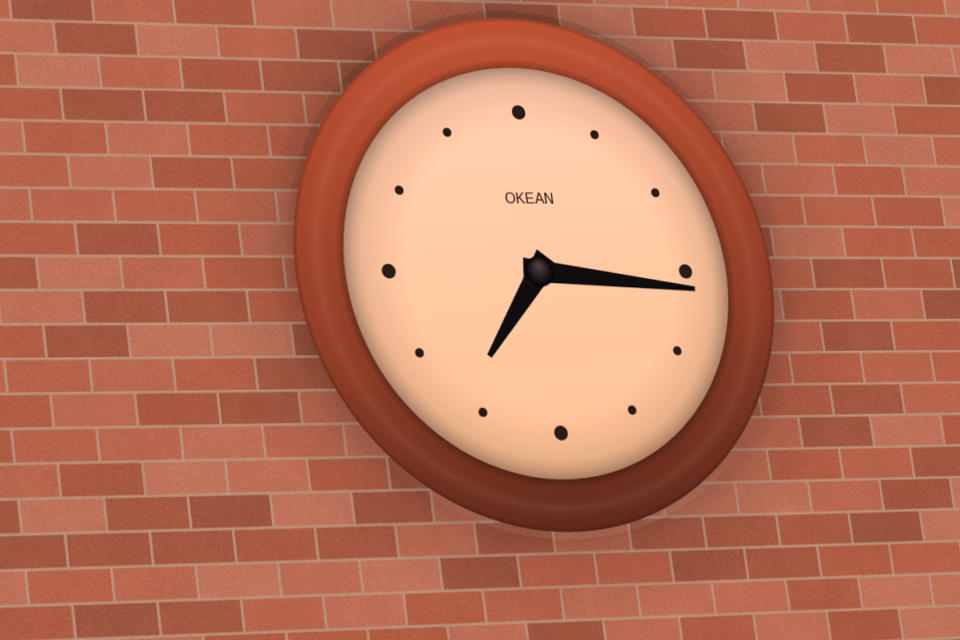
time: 7:16
